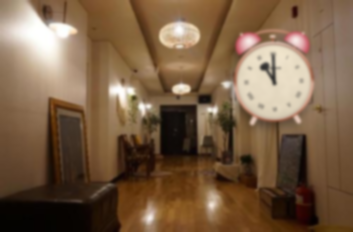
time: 11:00
